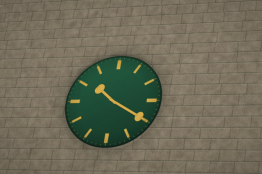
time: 10:20
